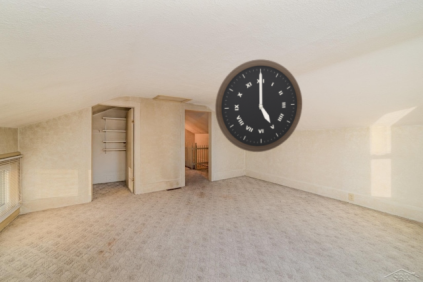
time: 5:00
